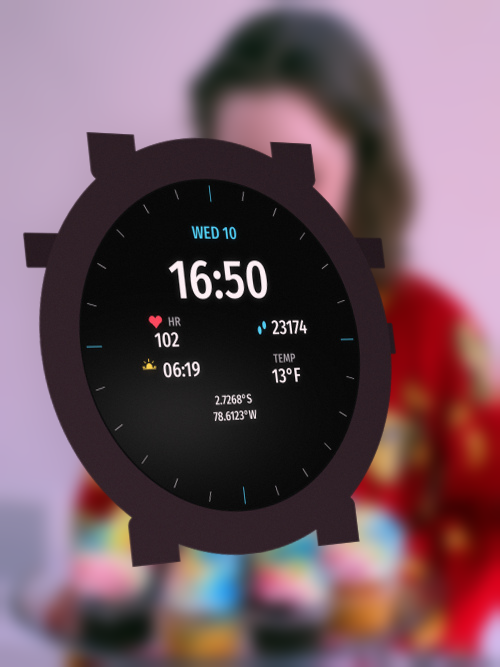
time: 16:50
